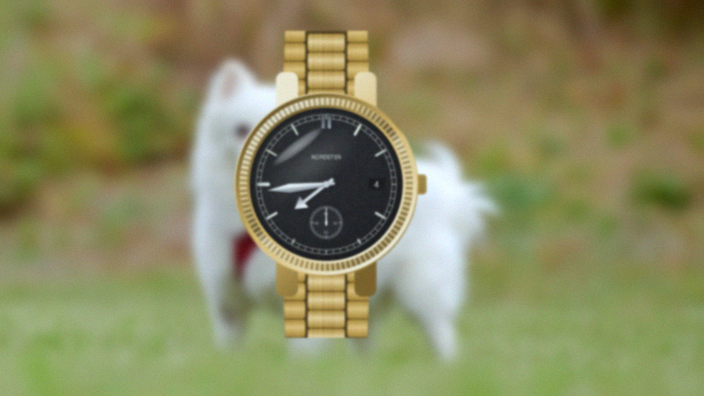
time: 7:44
